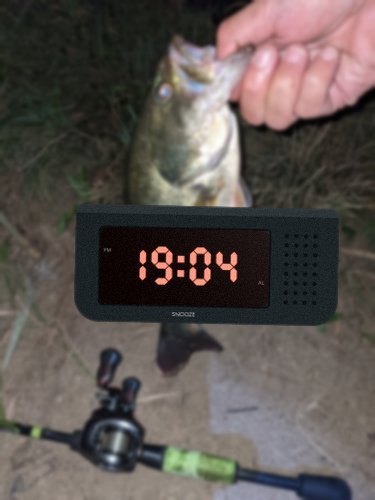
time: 19:04
